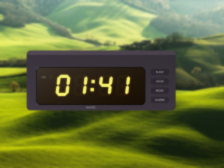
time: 1:41
